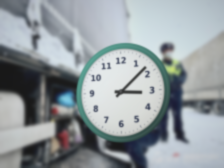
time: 3:08
